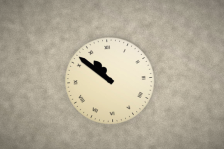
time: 10:52
